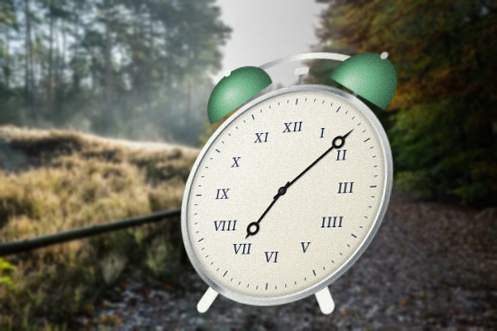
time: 7:08
